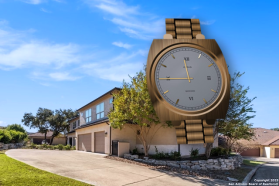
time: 11:45
